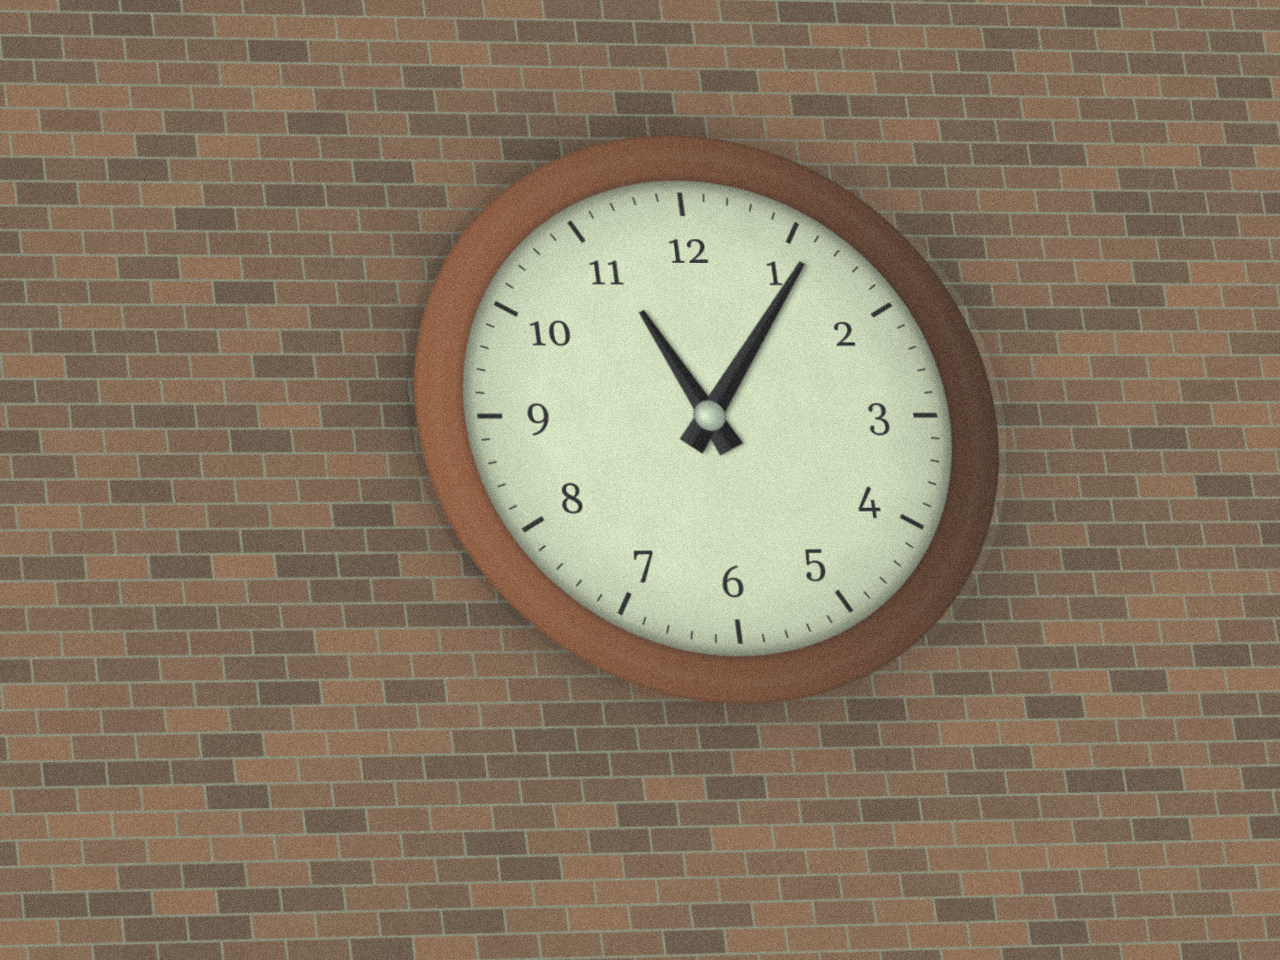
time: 11:06
